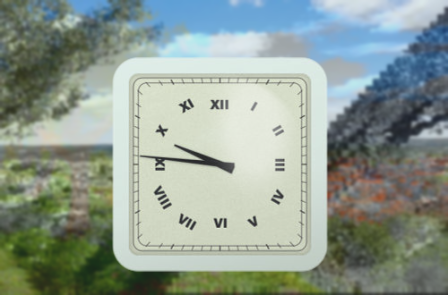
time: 9:46
